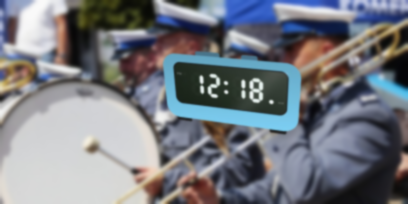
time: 12:18
